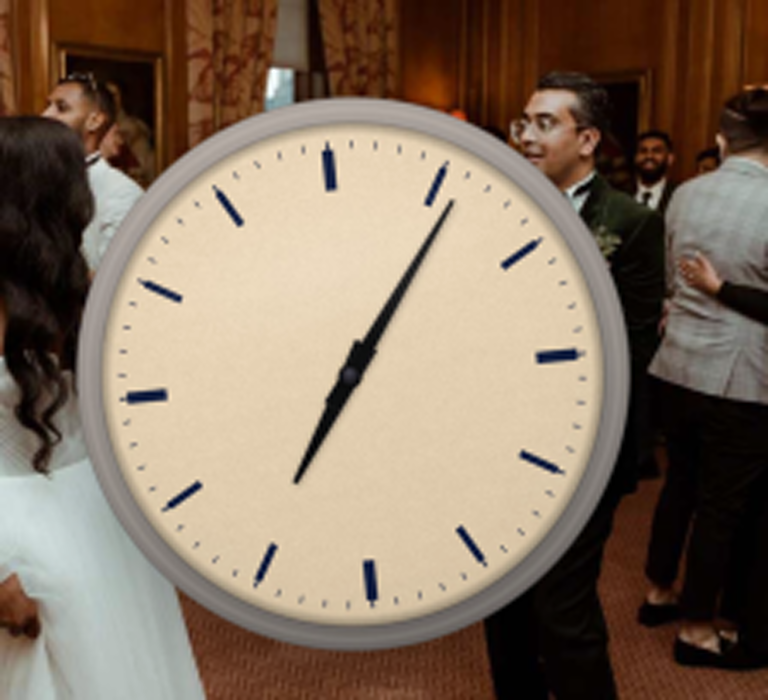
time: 7:06
